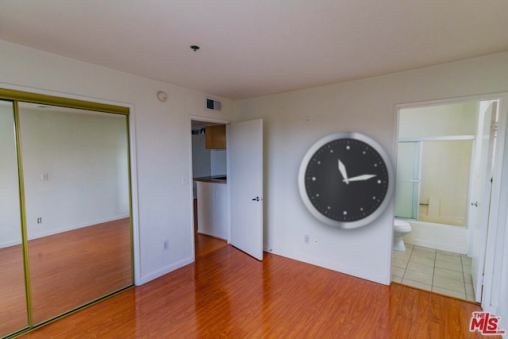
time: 11:13
